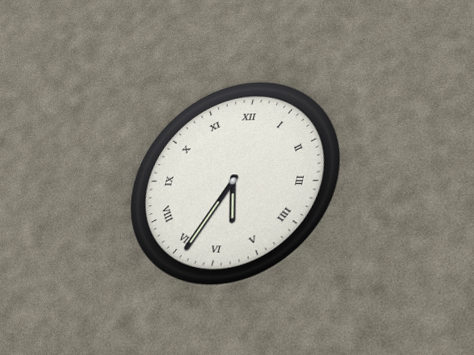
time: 5:34
